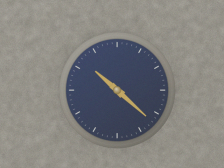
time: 10:22
